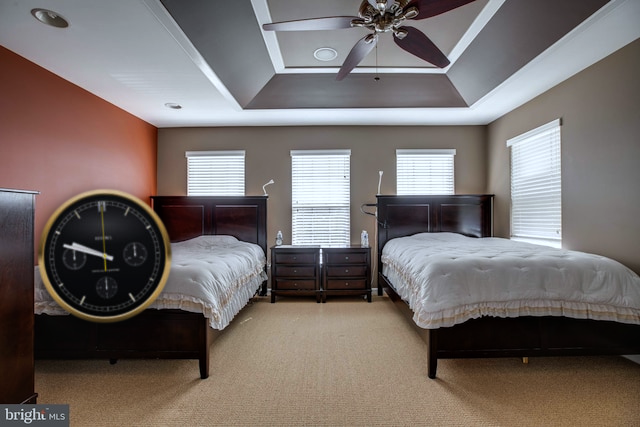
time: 9:48
